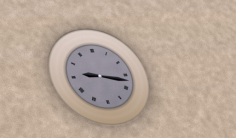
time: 9:17
